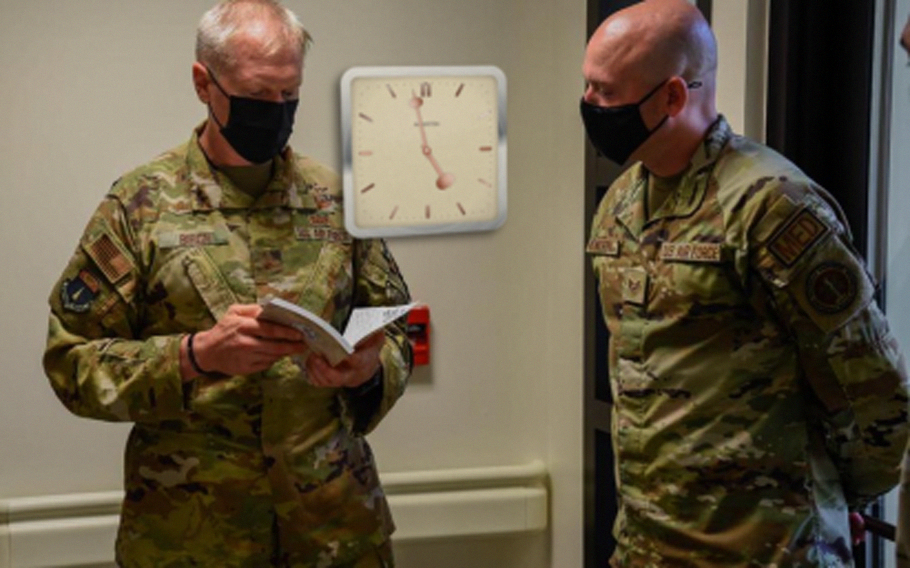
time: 4:58
